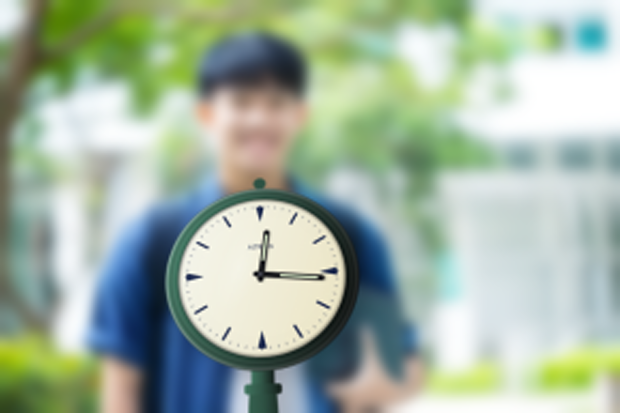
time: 12:16
